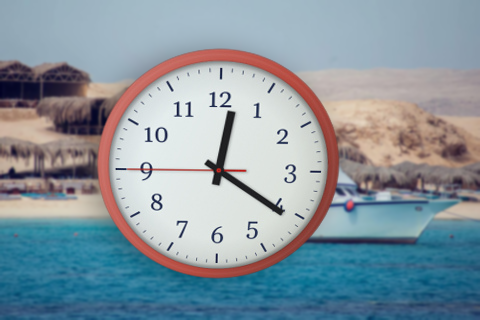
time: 12:20:45
